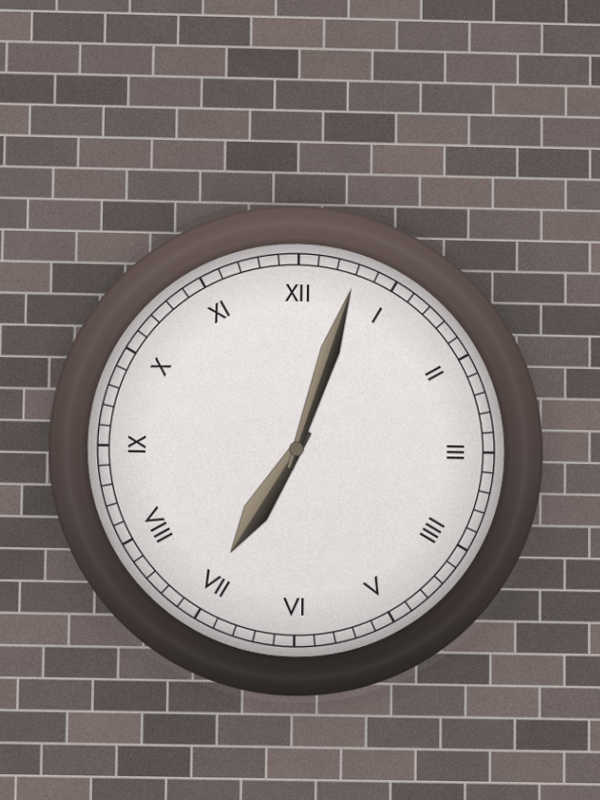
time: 7:03
